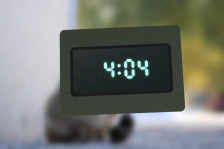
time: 4:04
